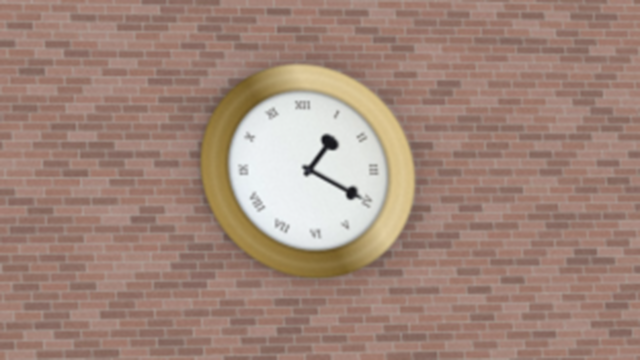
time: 1:20
